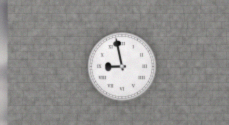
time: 8:58
